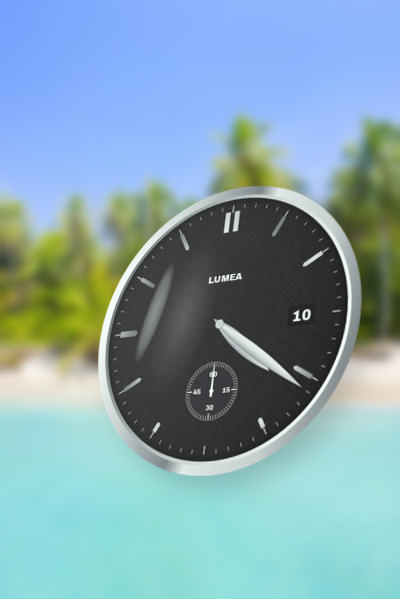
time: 4:21
